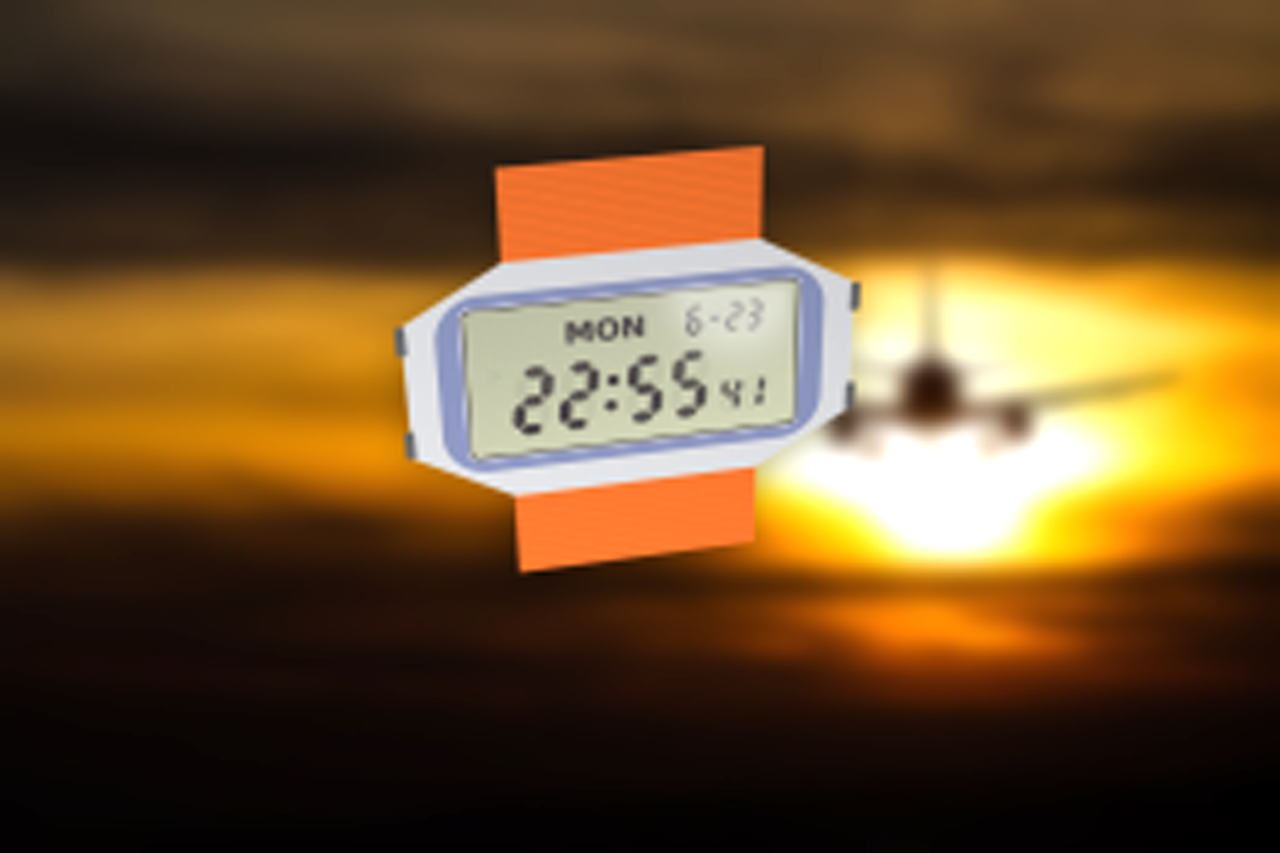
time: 22:55:41
